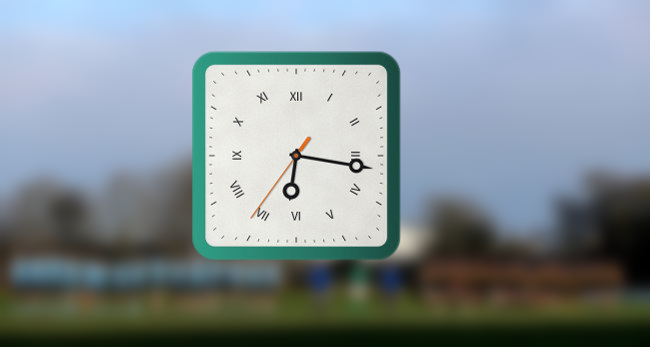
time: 6:16:36
